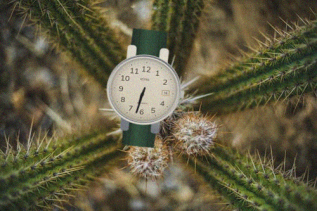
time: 6:32
